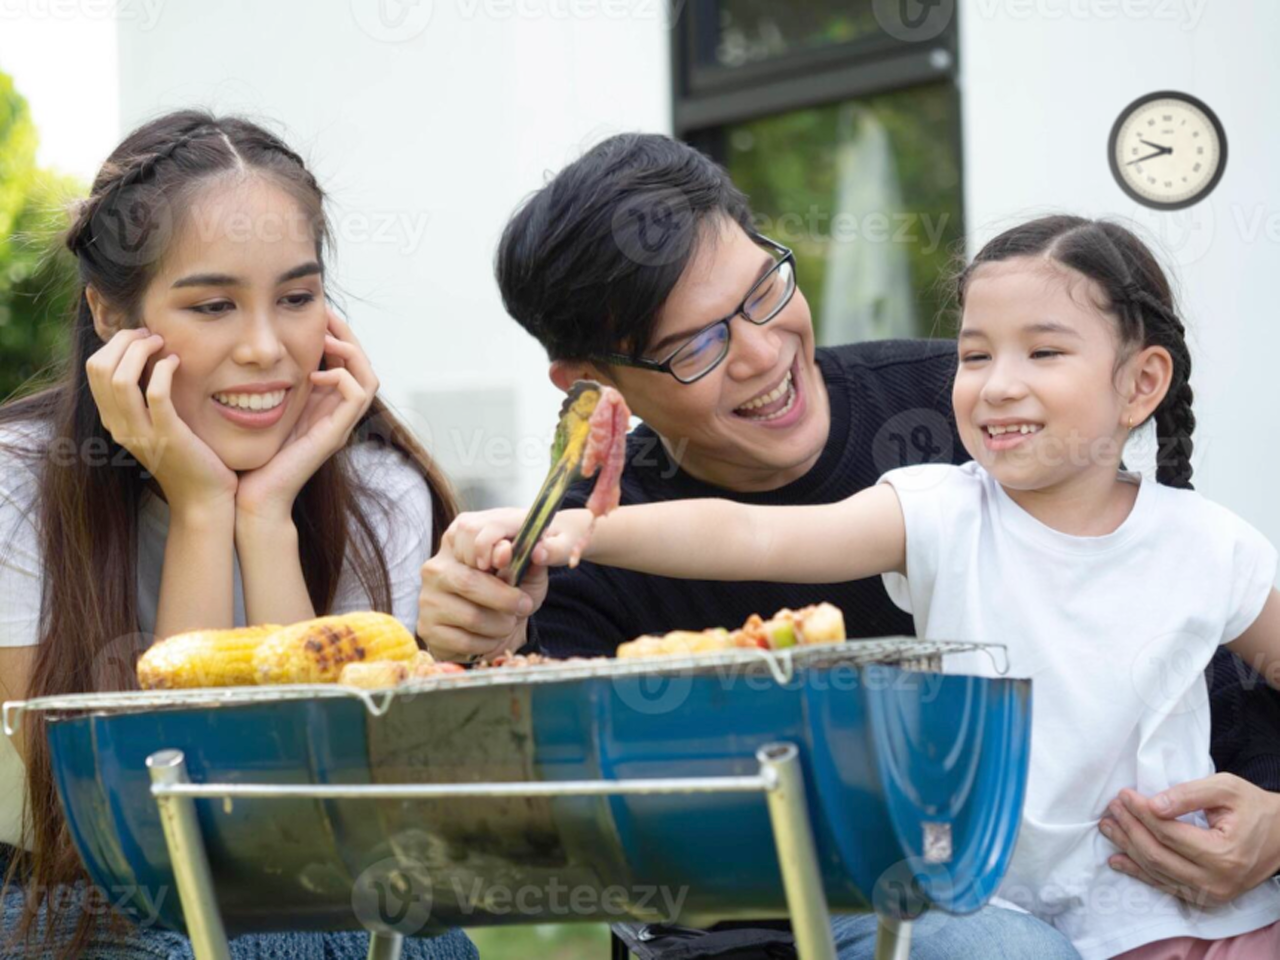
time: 9:42
